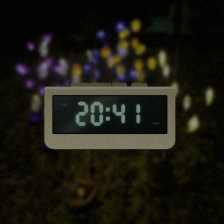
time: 20:41
